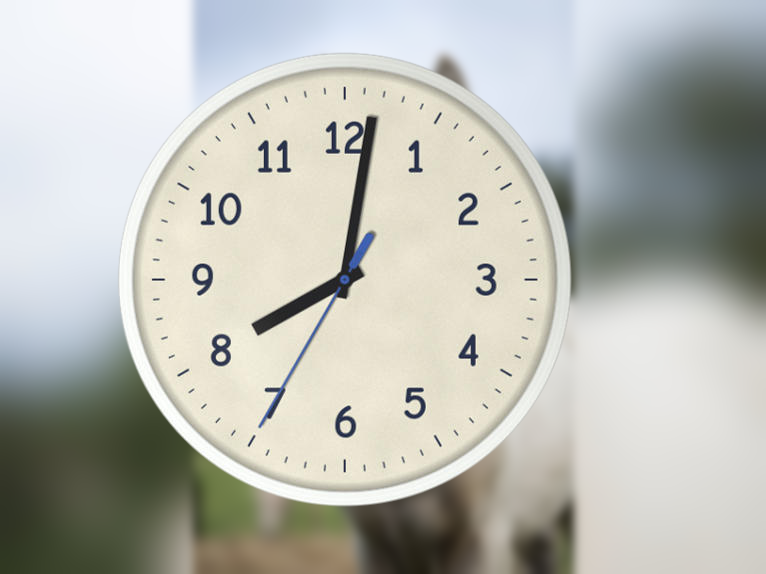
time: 8:01:35
